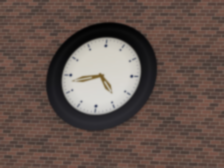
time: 4:43
